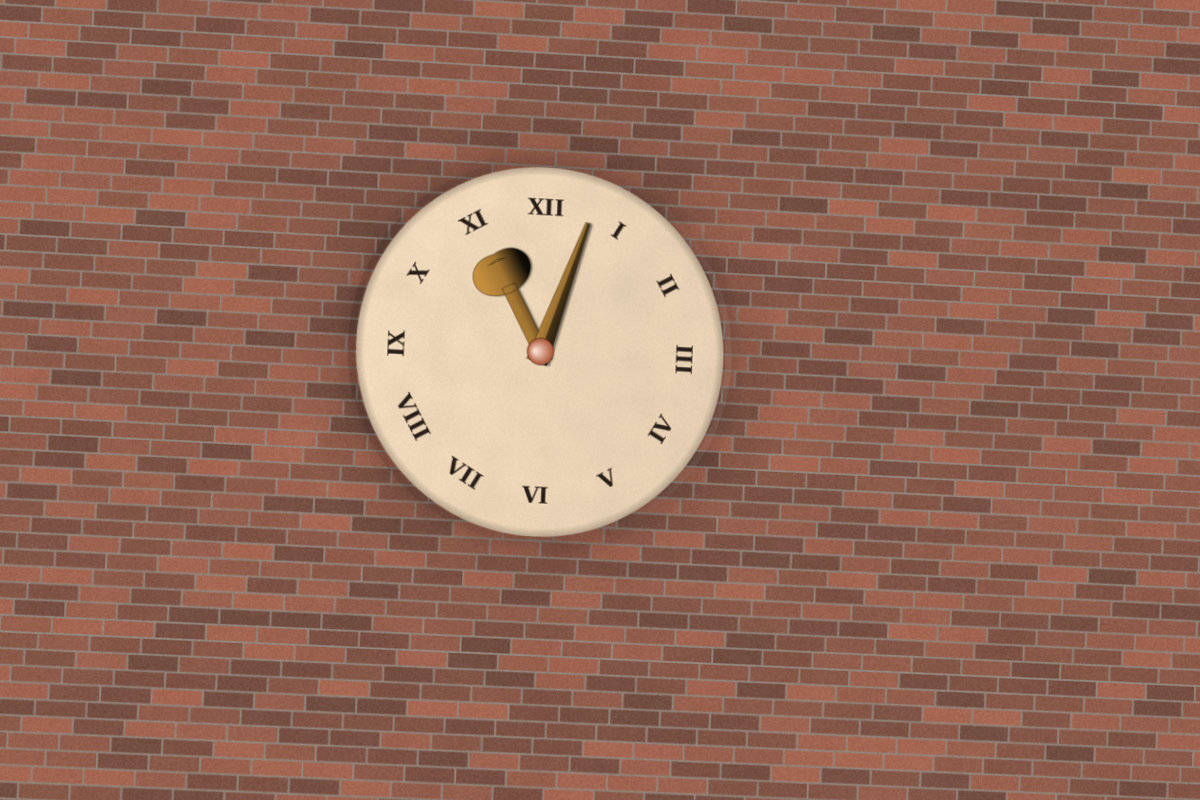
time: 11:03
